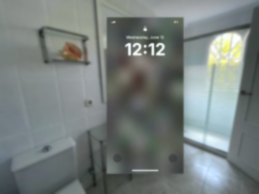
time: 12:12
